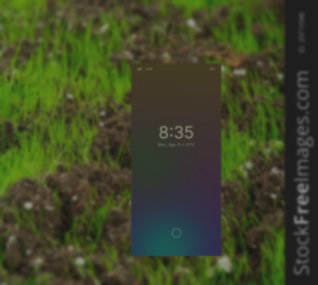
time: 8:35
